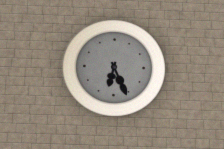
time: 6:26
